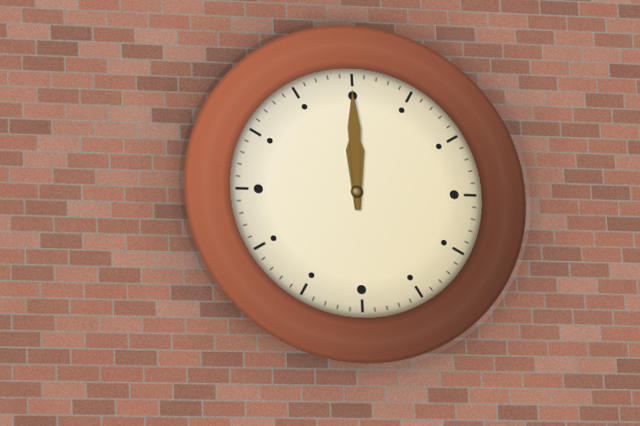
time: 12:00
